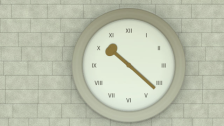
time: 10:22
